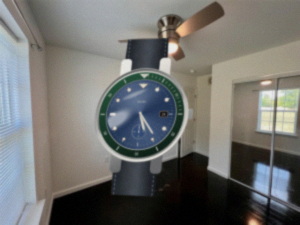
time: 5:24
